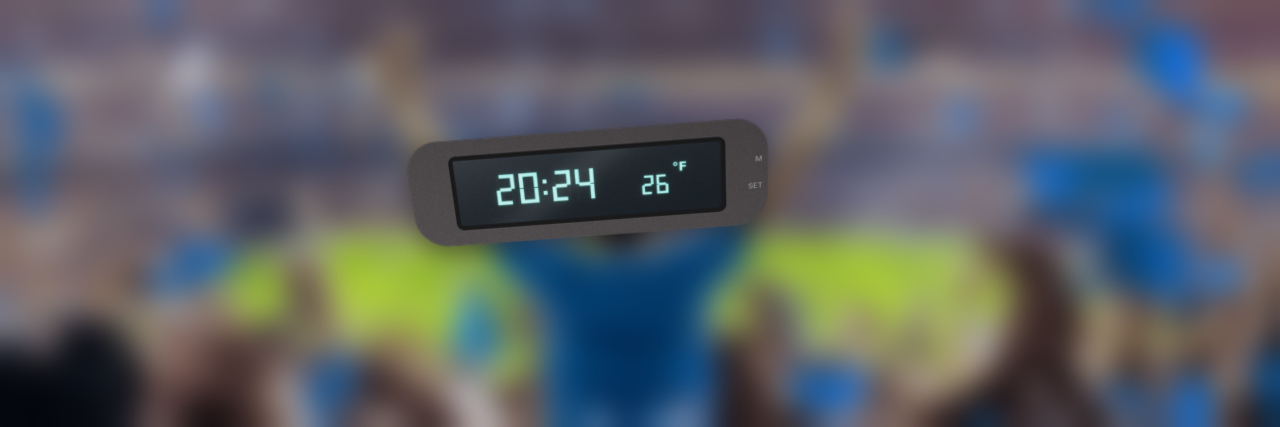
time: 20:24
